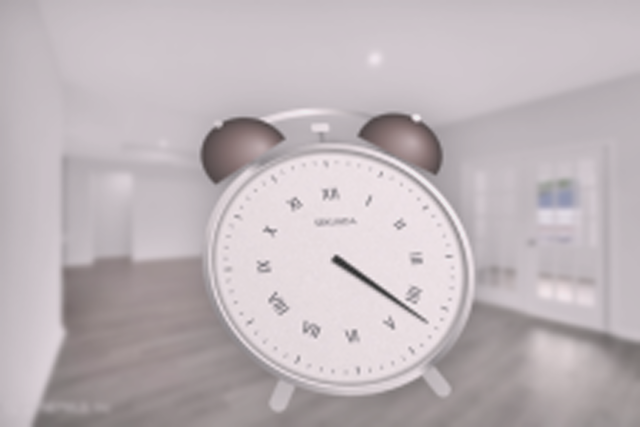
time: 4:22
